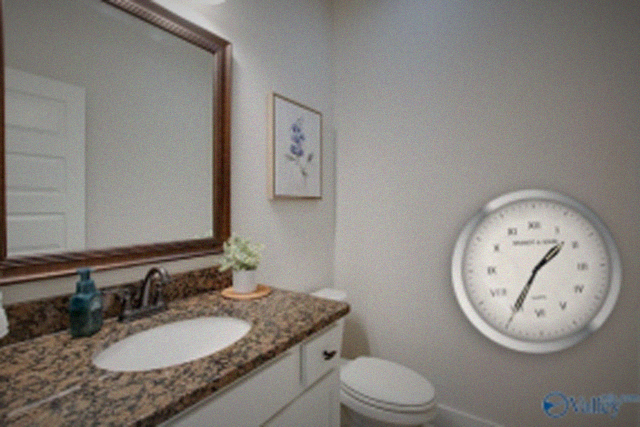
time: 1:35
